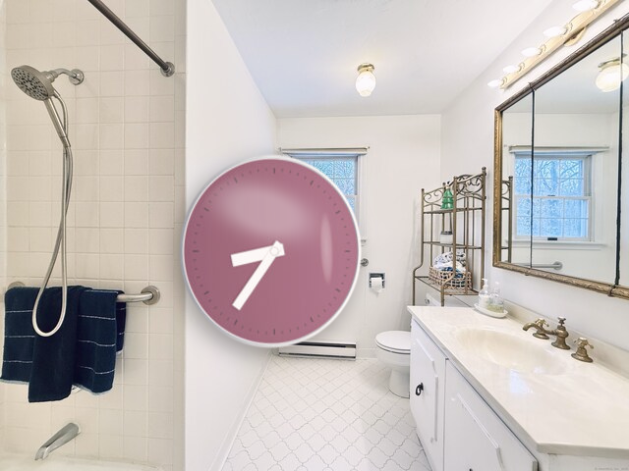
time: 8:36
